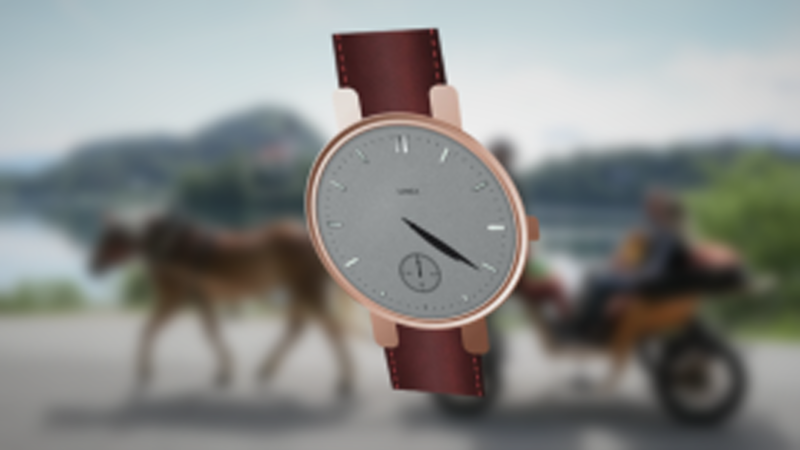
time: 4:21
